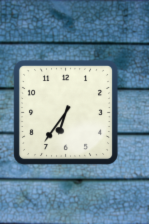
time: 6:36
